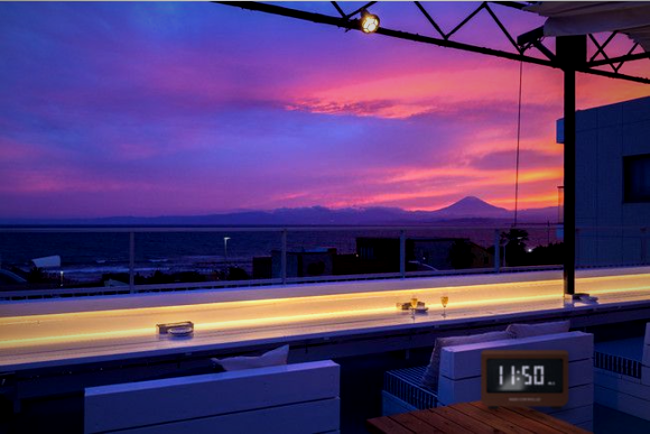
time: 11:50
